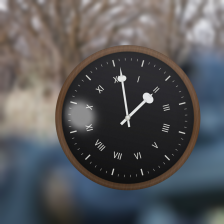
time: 2:01
